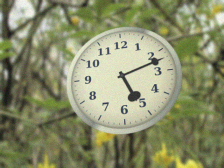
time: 5:12
